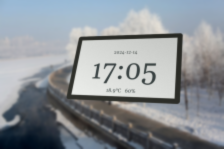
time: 17:05
